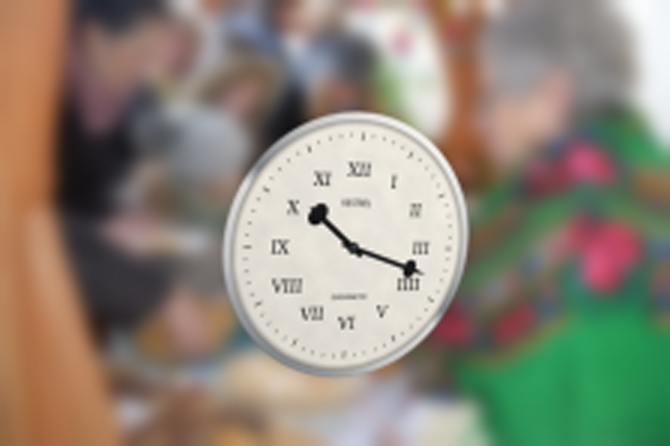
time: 10:18
